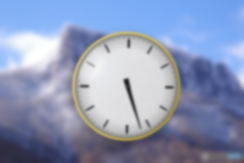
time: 5:27
